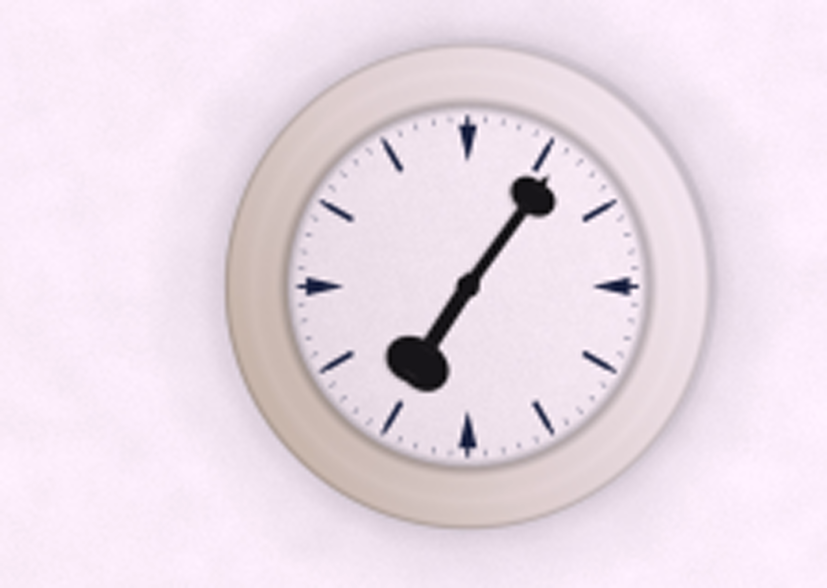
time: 7:06
